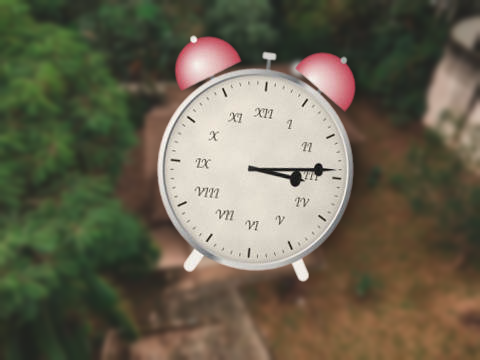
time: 3:14
